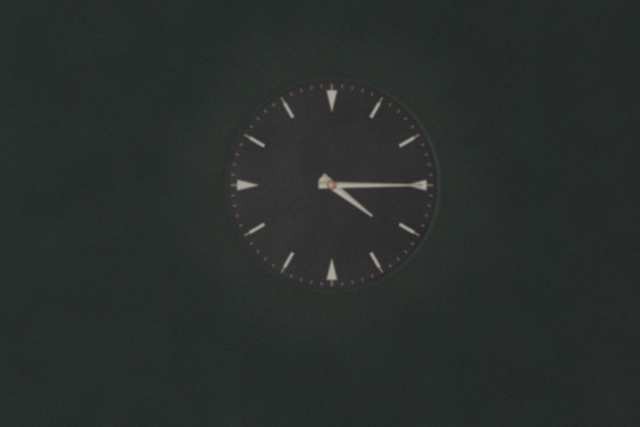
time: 4:15
